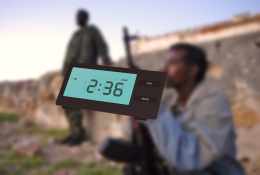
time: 2:36
